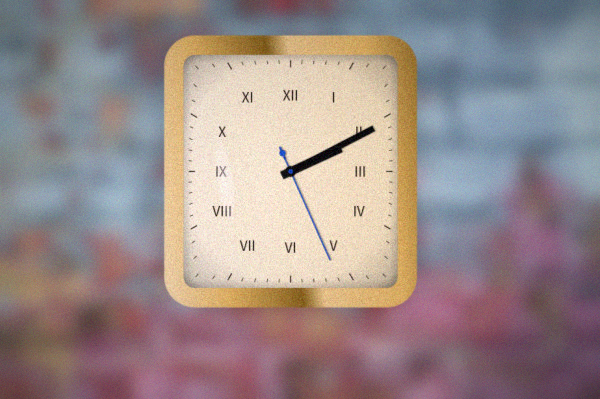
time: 2:10:26
